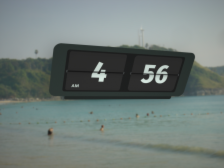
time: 4:56
